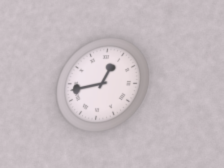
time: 12:43
